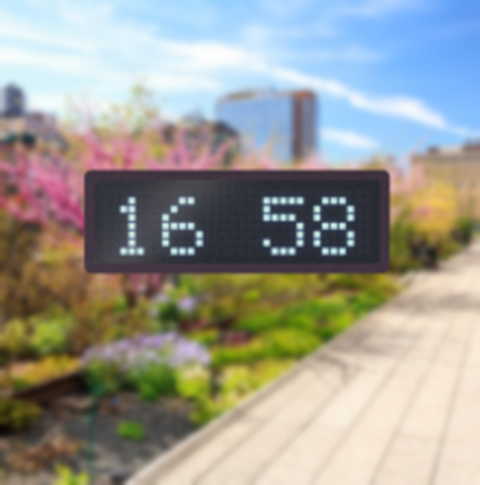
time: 16:58
